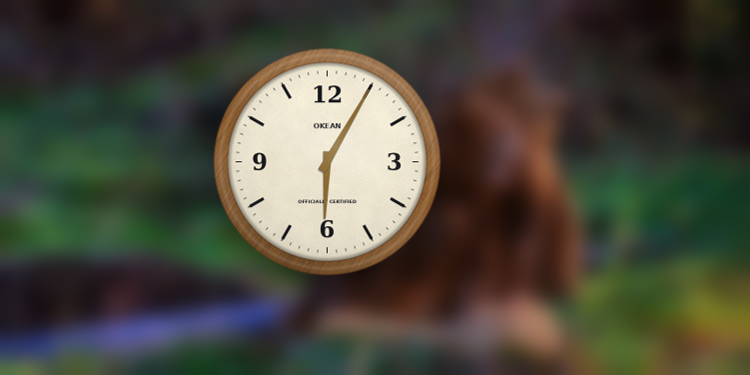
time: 6:05
